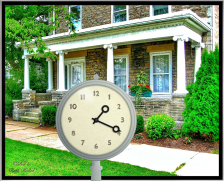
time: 1:19
